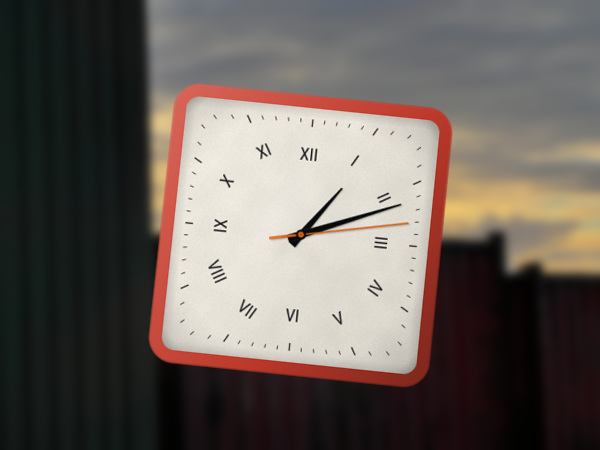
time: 1:11:13
